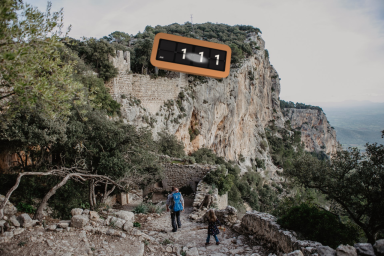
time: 1:11
